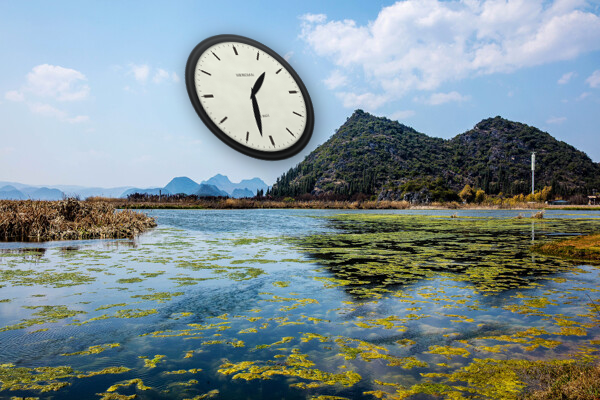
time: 1:32
